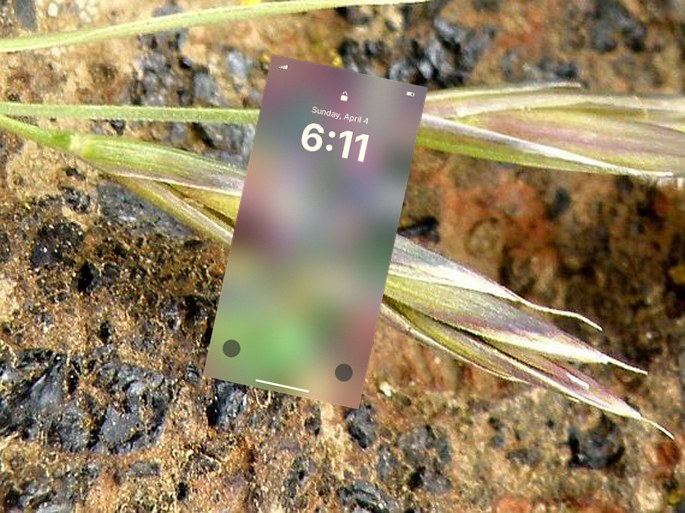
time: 6:11
